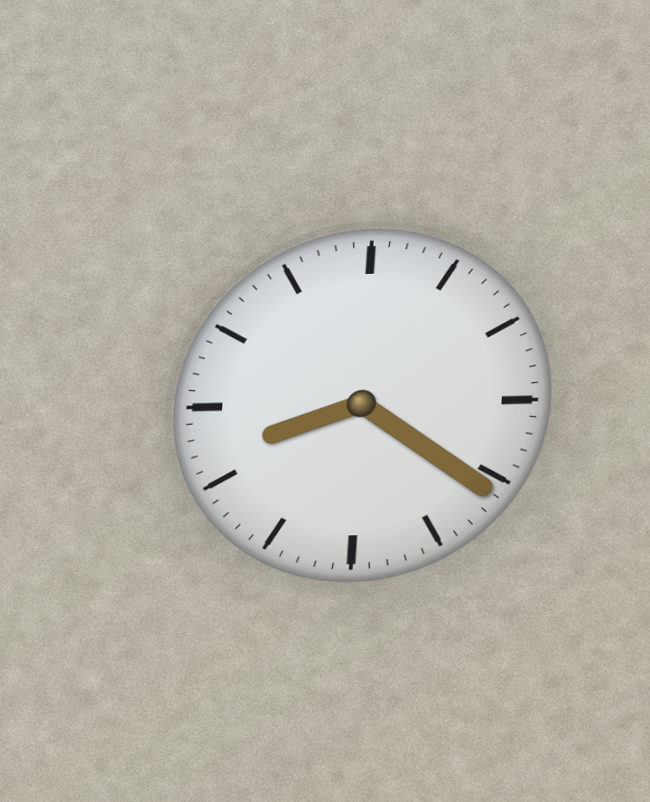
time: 8:21
